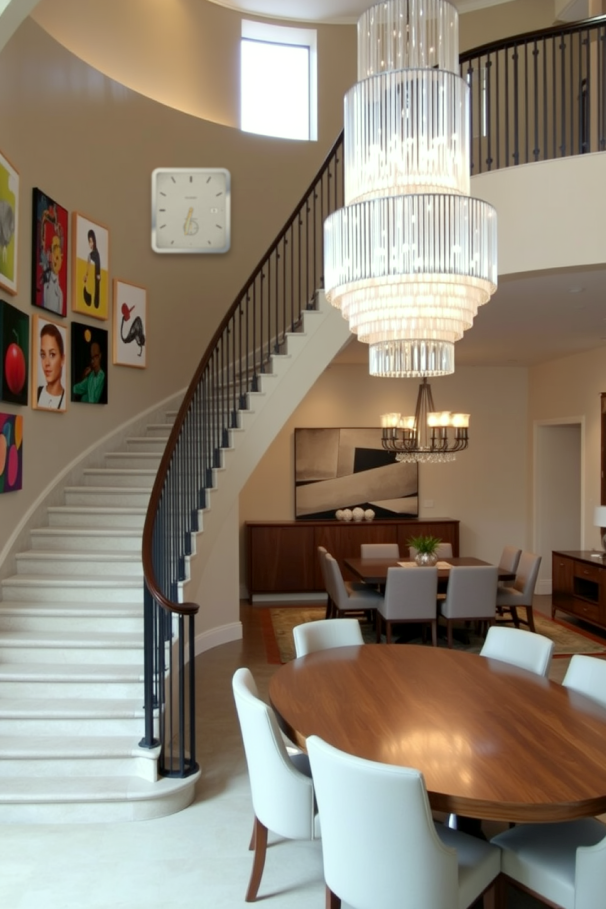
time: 6:32
